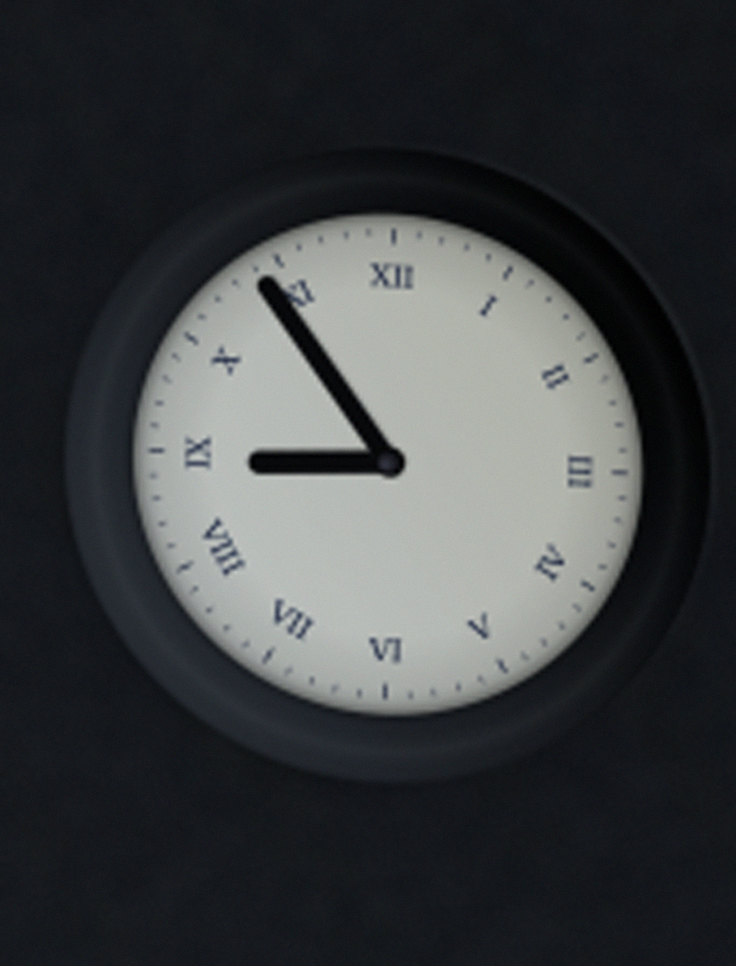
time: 8:54
